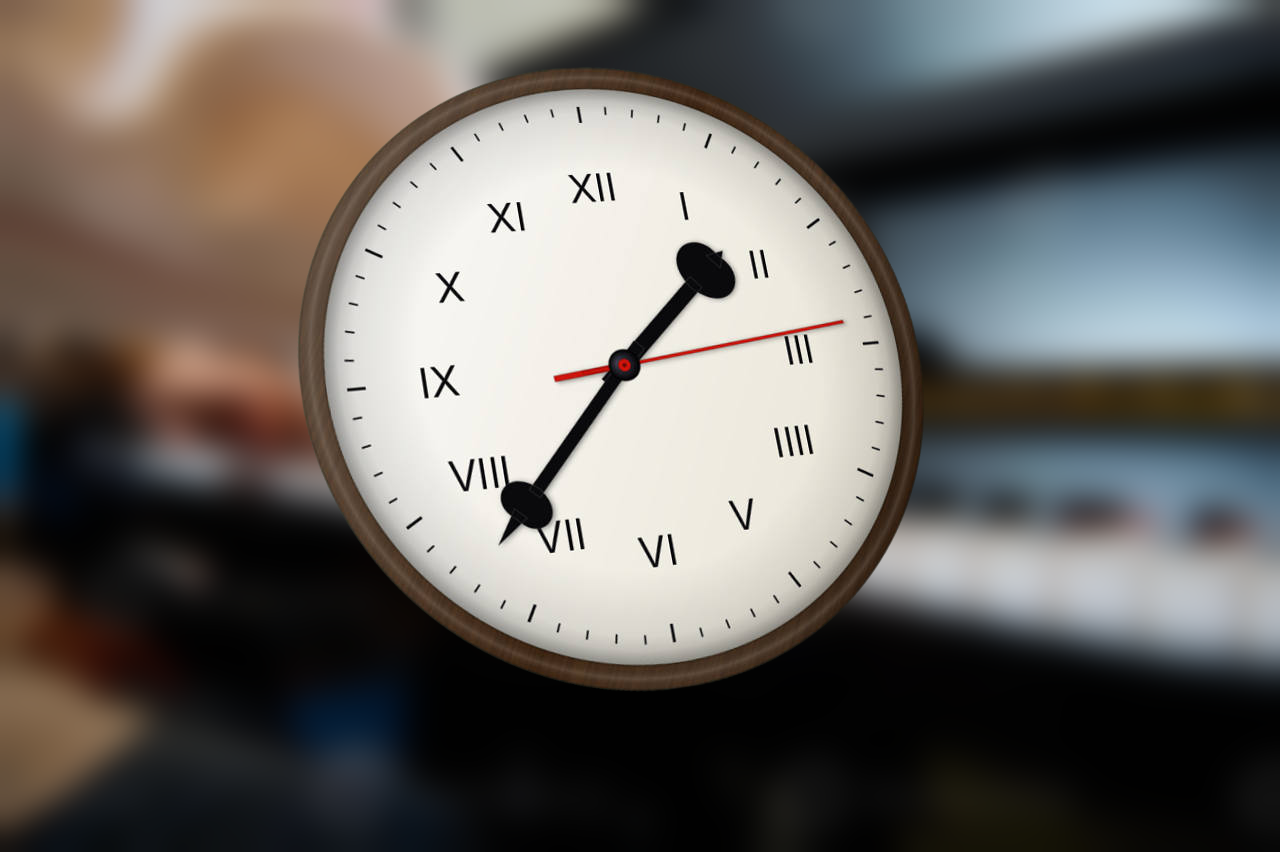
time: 1:37:14
